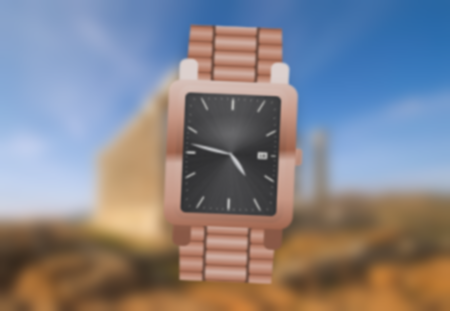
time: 4:47
